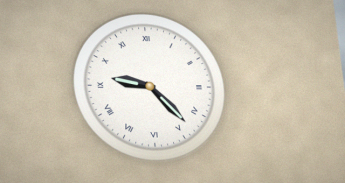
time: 9:23
